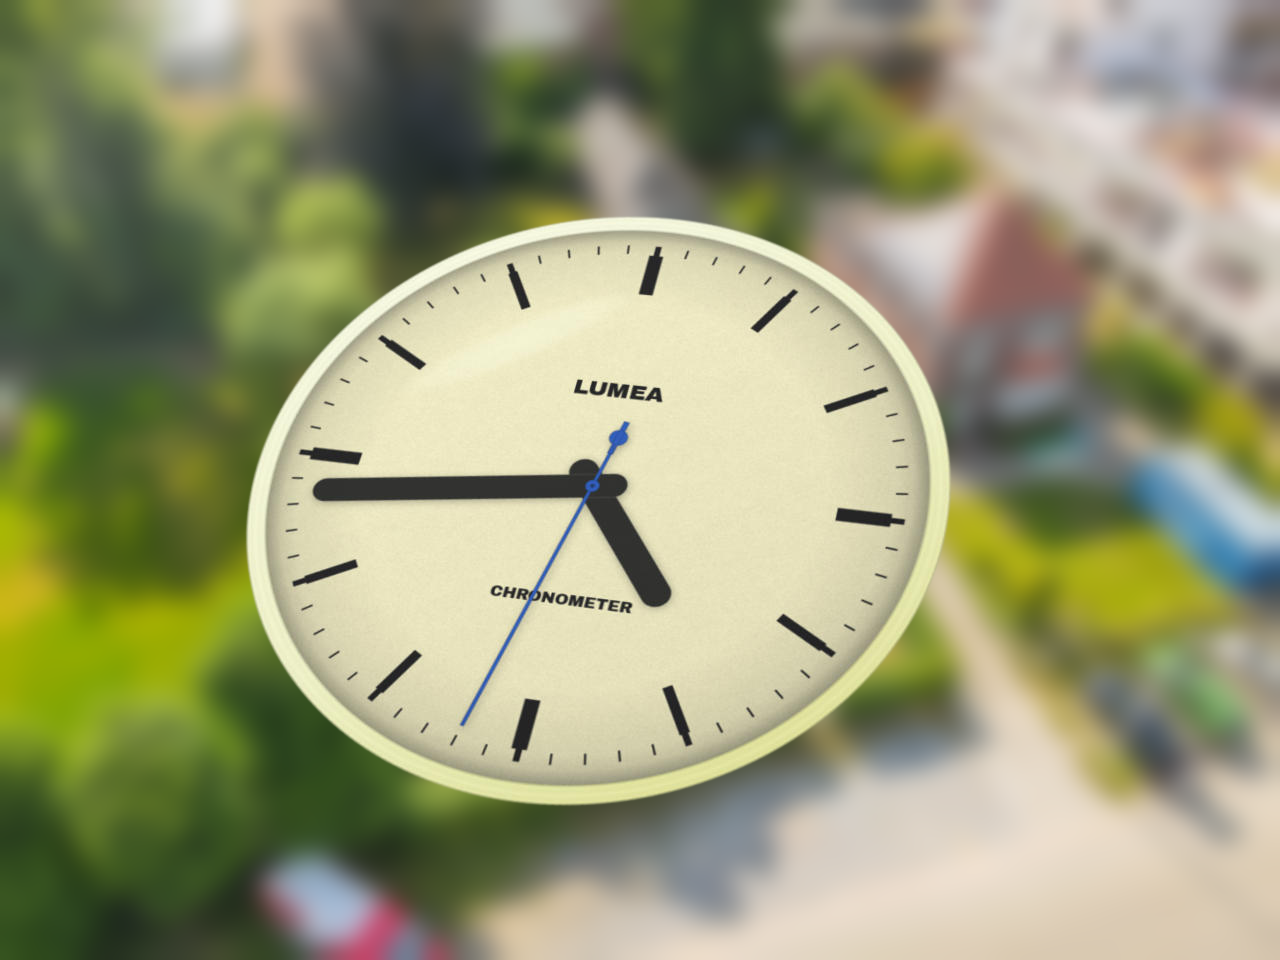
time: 4:43:32
